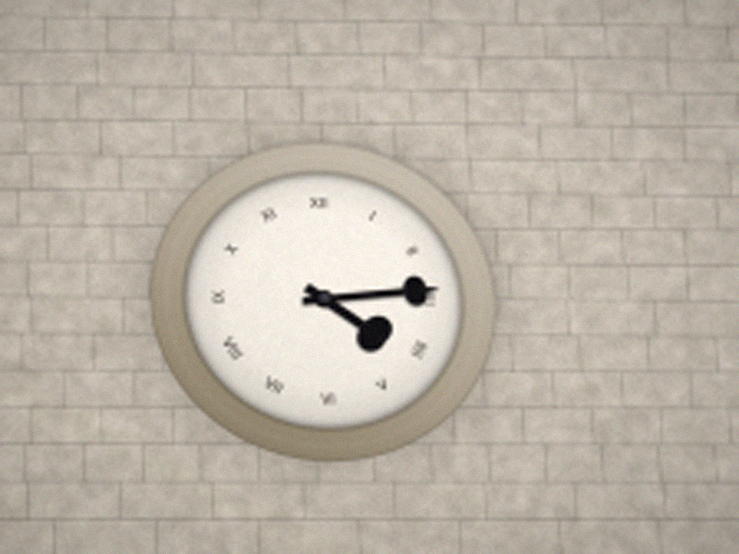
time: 4:14
